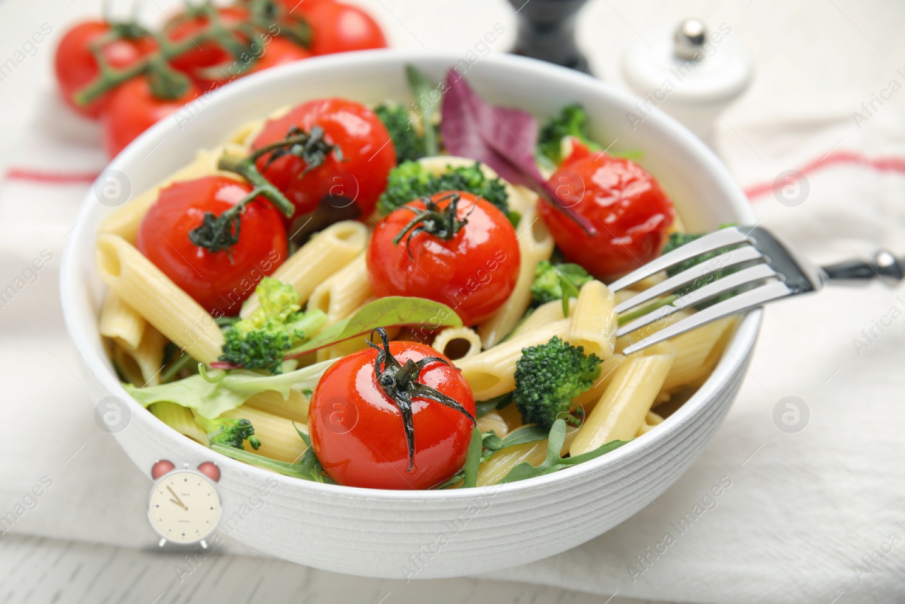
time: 9:53
